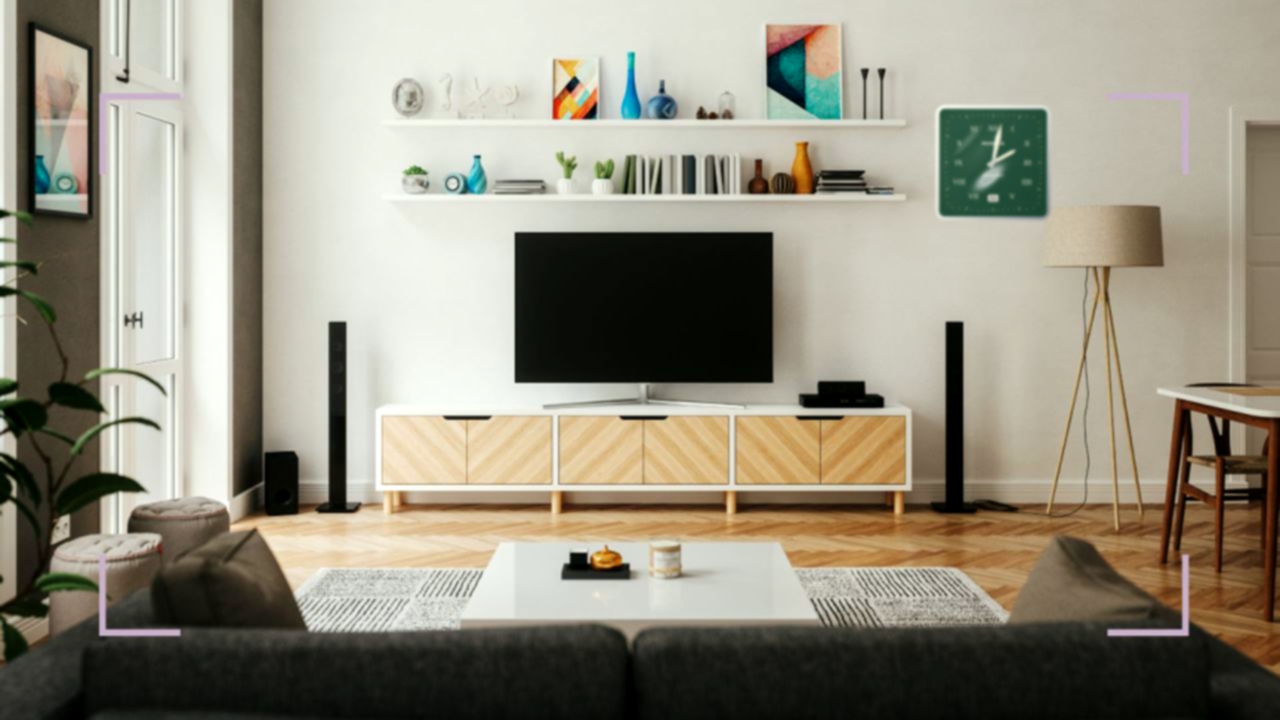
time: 2:02
